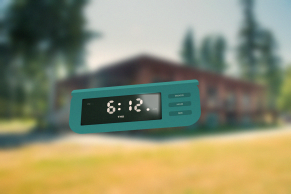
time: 6:12
